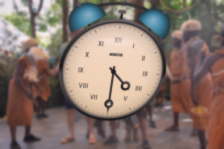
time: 4:30
